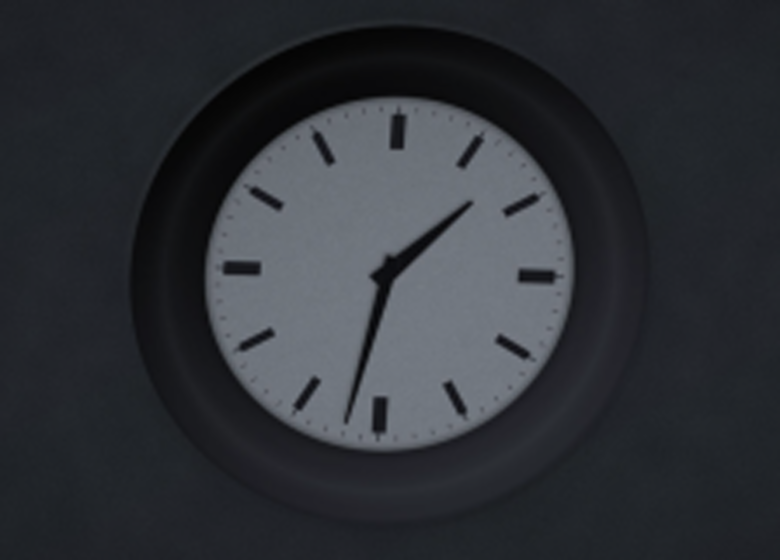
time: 1:32
